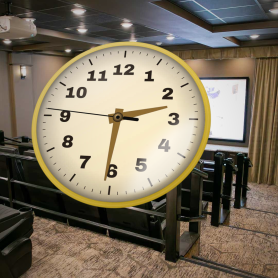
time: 2:30:46
